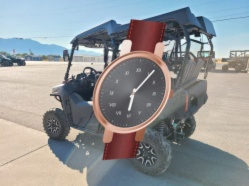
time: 6:06
